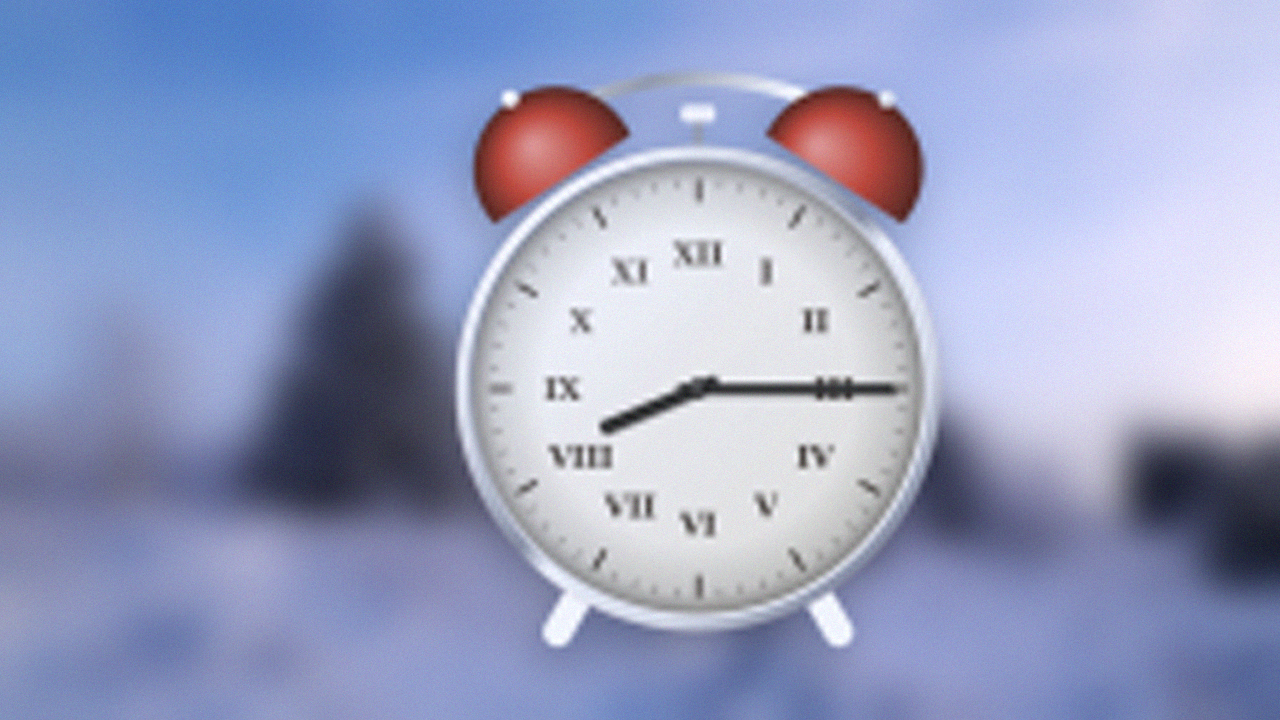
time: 8:15
